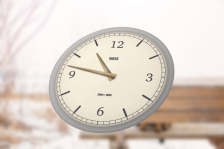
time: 10:47
